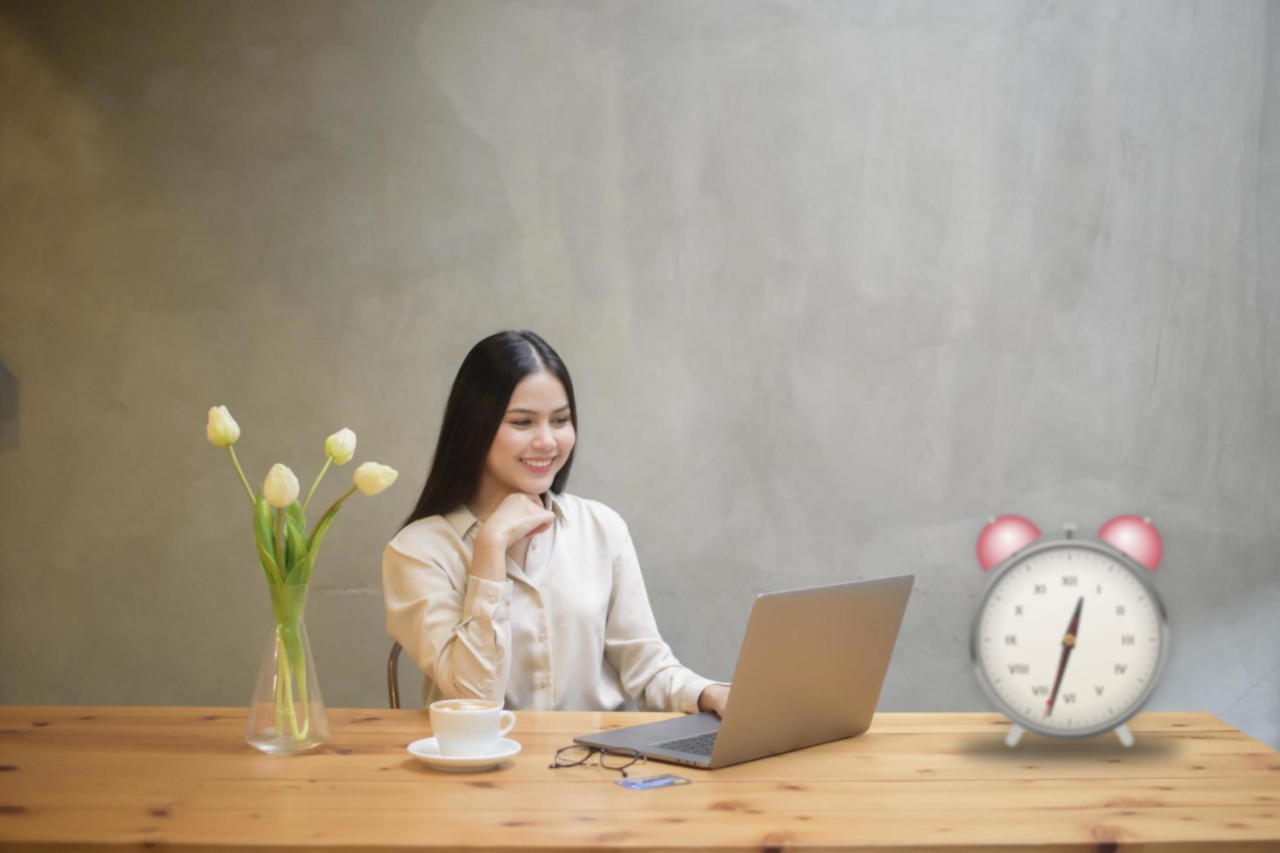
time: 12:32:33
